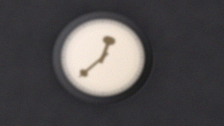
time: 12:38
